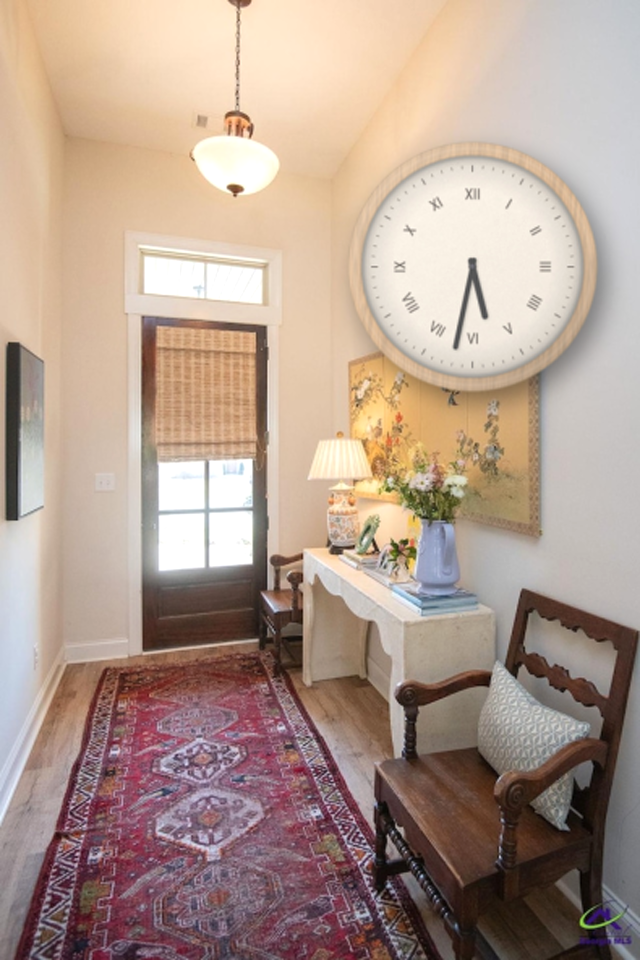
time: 5:32
